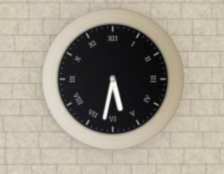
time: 5:32
